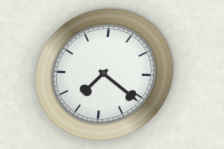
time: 7:21
